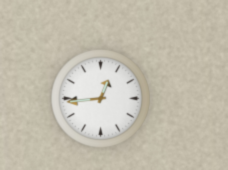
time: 12:44
